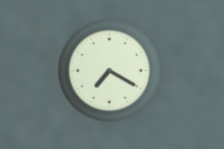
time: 7:20
